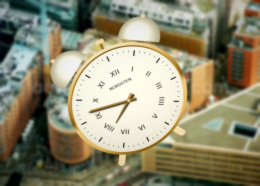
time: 7:47
